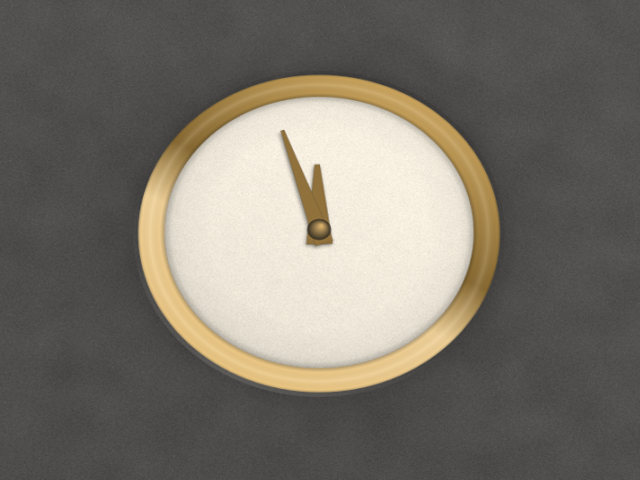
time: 11:57
